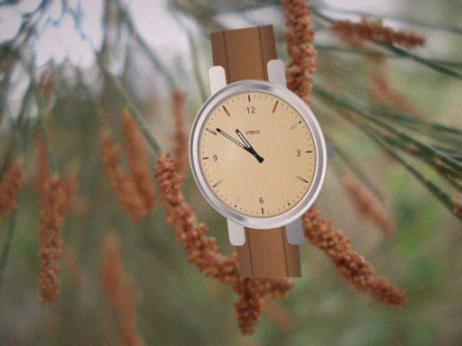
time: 10:51
